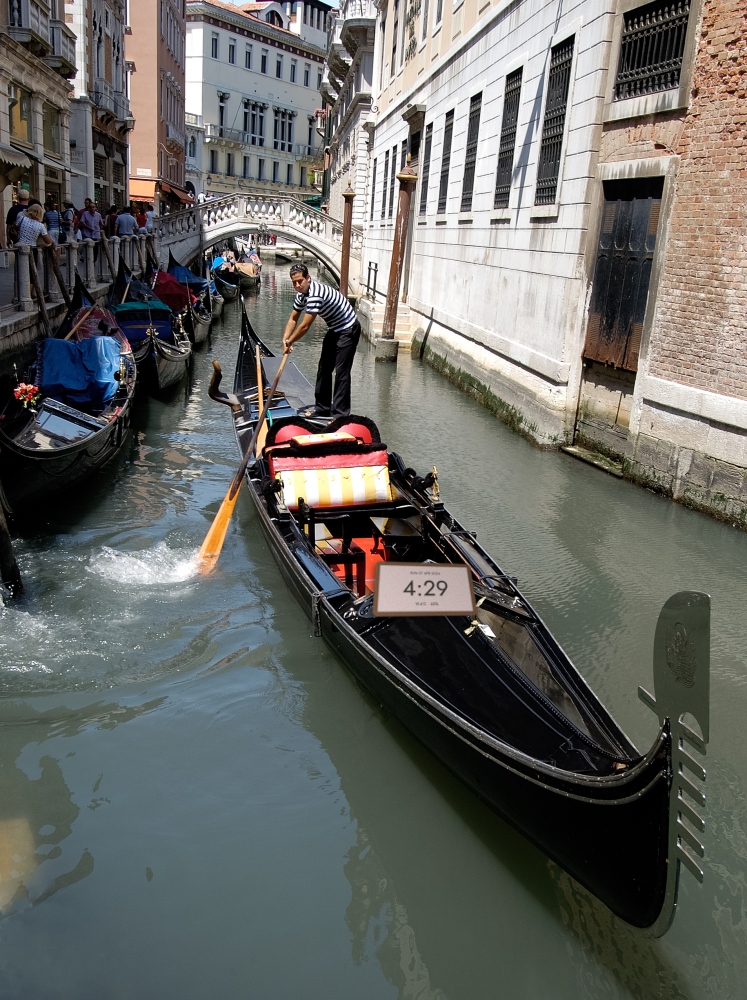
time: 4:29
